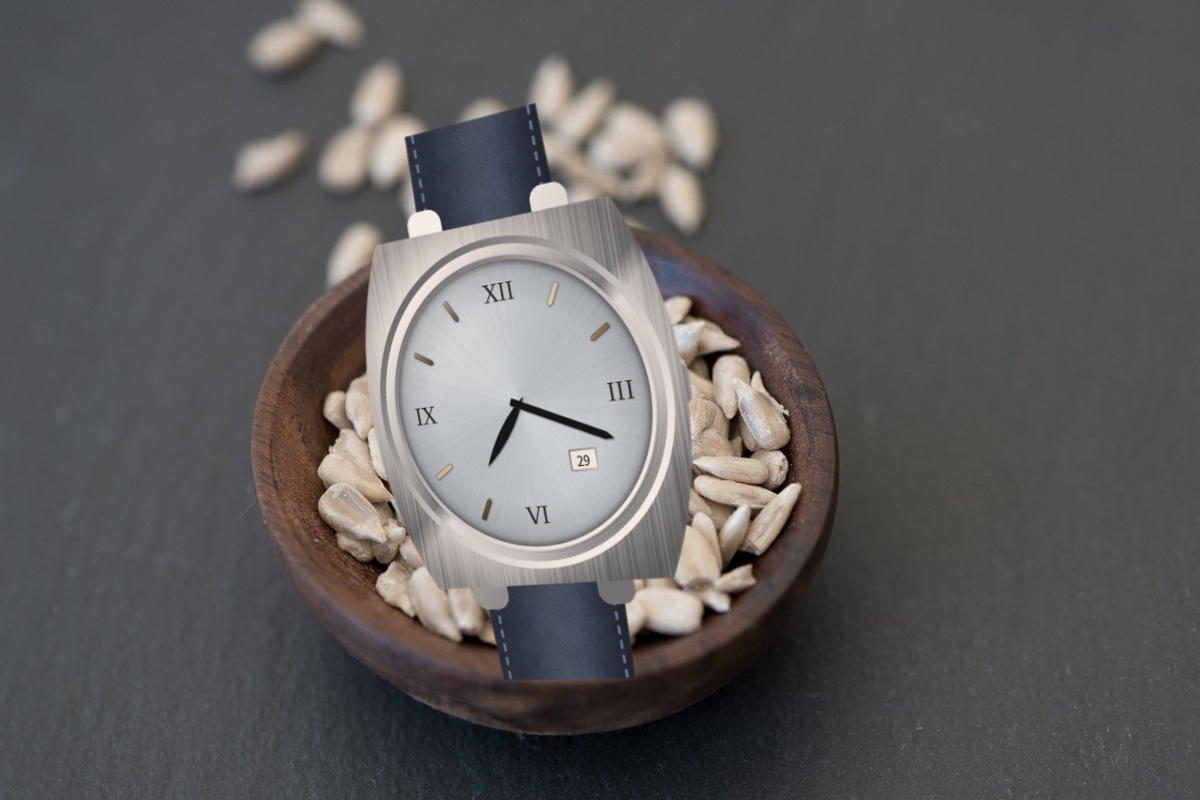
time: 7:19
